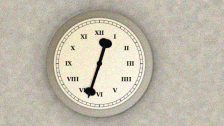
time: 12:33
